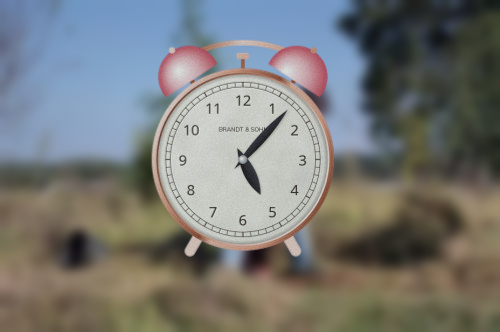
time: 5:07
